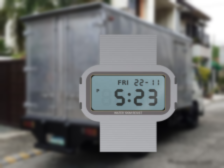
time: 5:23
